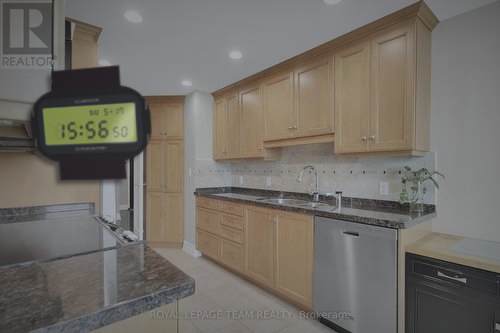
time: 15:56:50
